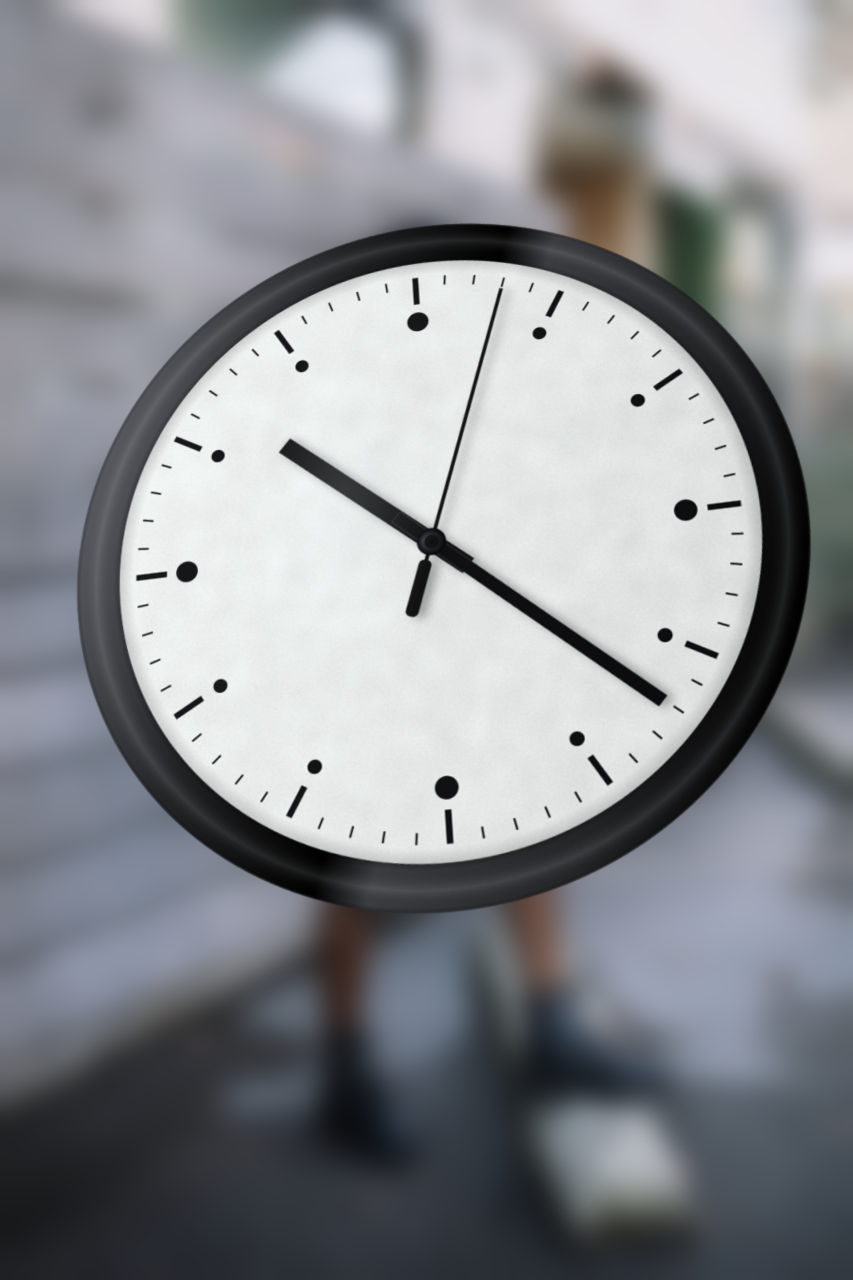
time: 10:22:03
